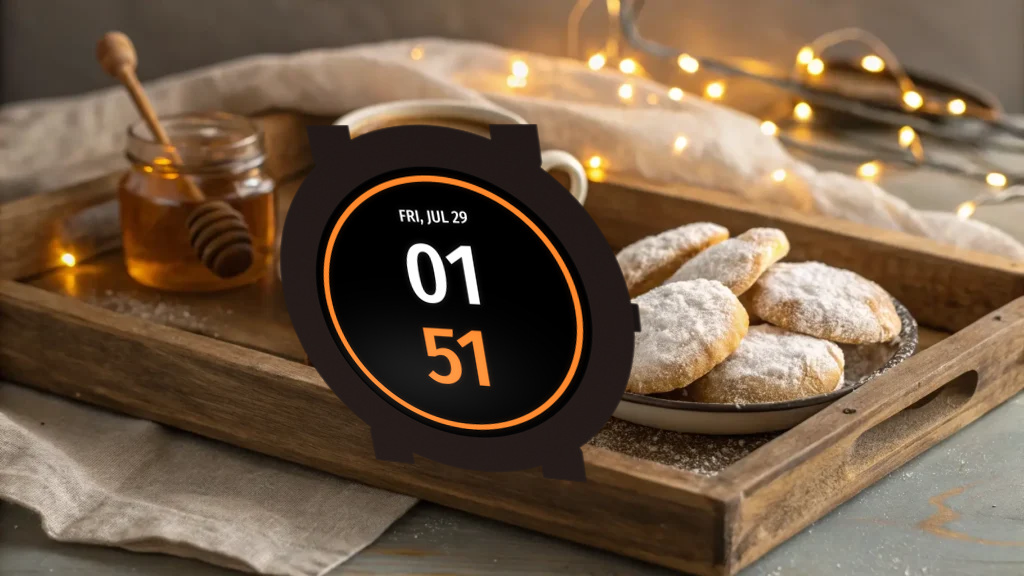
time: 1:51
